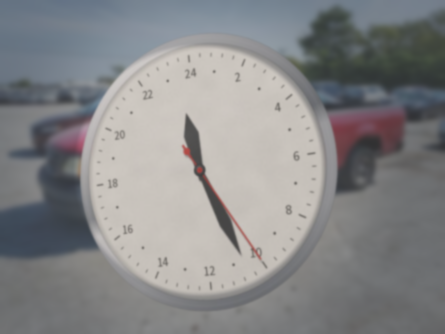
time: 23:26:25
